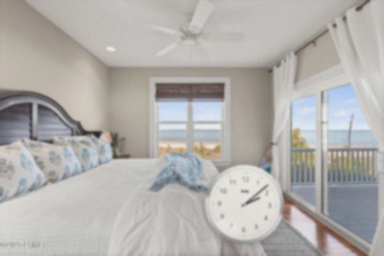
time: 2:08
